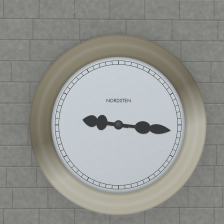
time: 9:16
